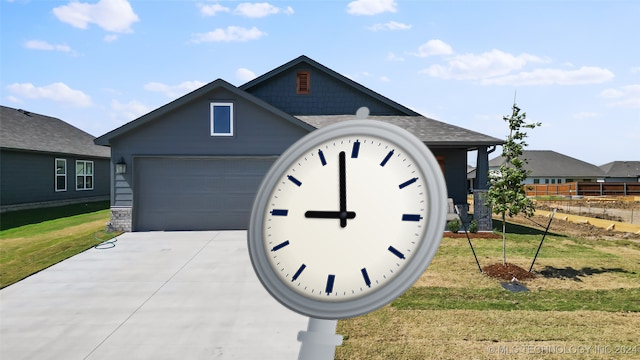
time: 8:58
